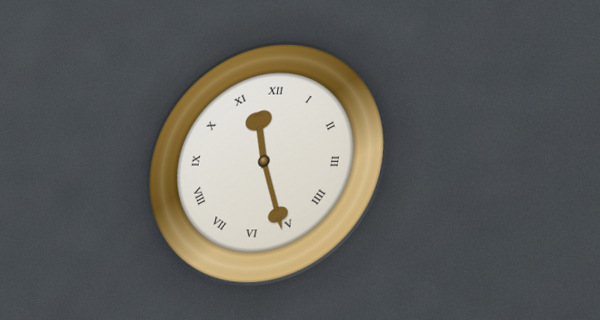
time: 11:26
